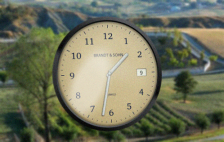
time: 1:32
